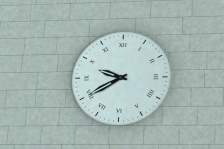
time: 9:40
